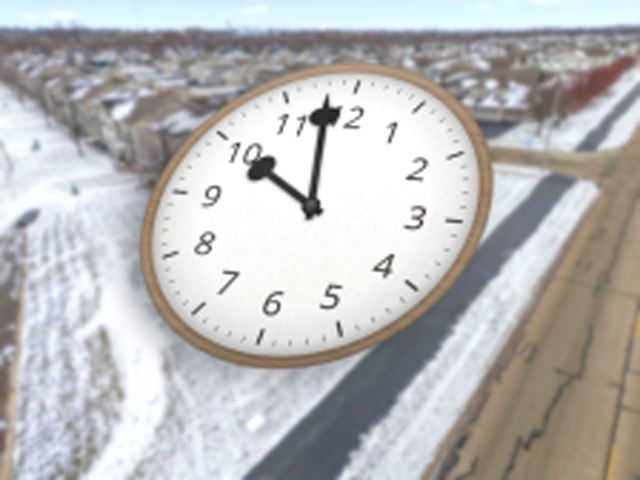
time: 9:58
